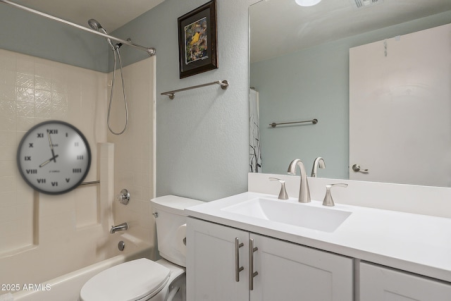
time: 7:58
